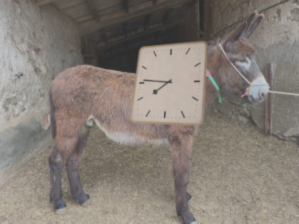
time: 7:46
